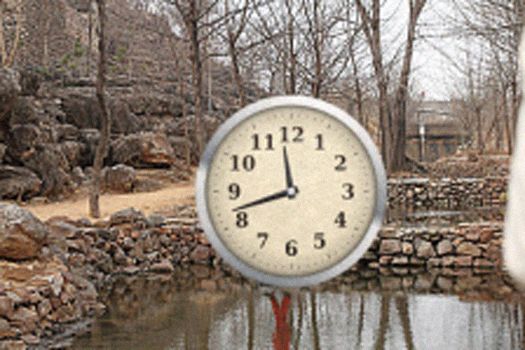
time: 11:42
